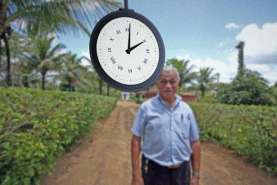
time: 2:01
